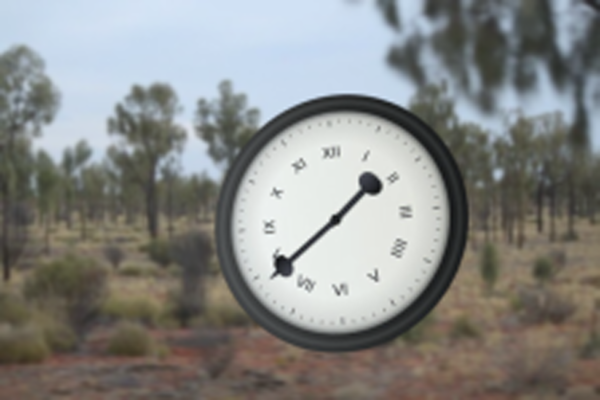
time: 1:39
